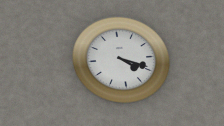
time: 4:19
